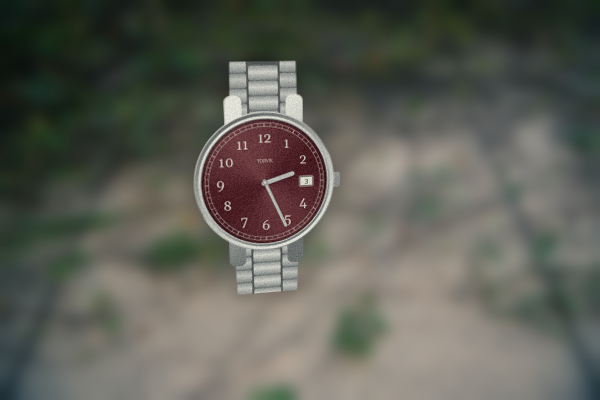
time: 2:26
